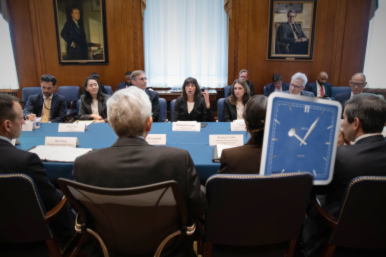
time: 10:05
